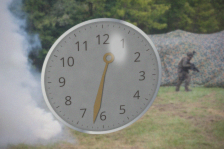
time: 12:32
